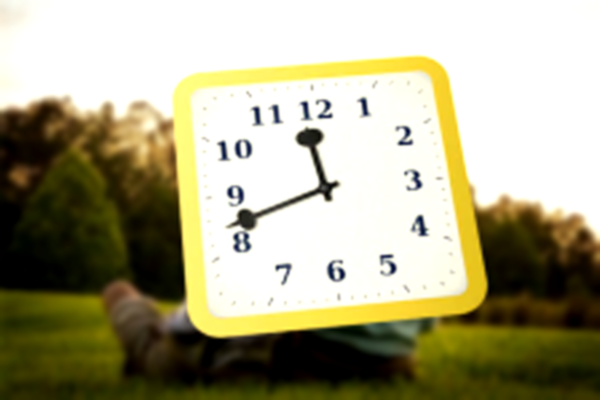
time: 11:42
